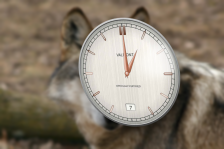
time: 1:00
